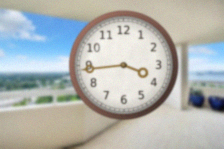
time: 3:44
